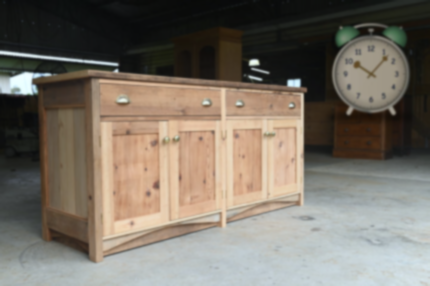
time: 10:07
